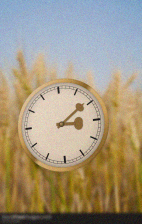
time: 3:09
